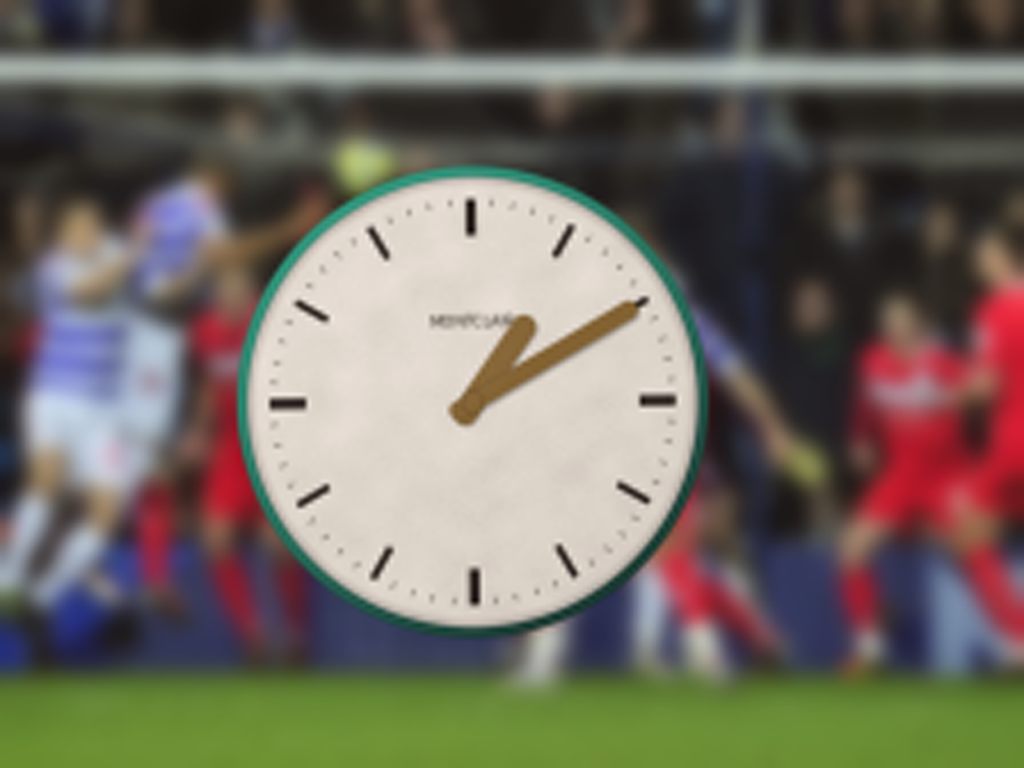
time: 1:10
